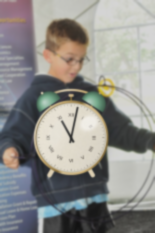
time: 11:02
